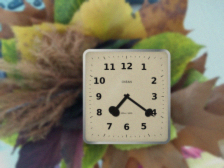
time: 7:21
